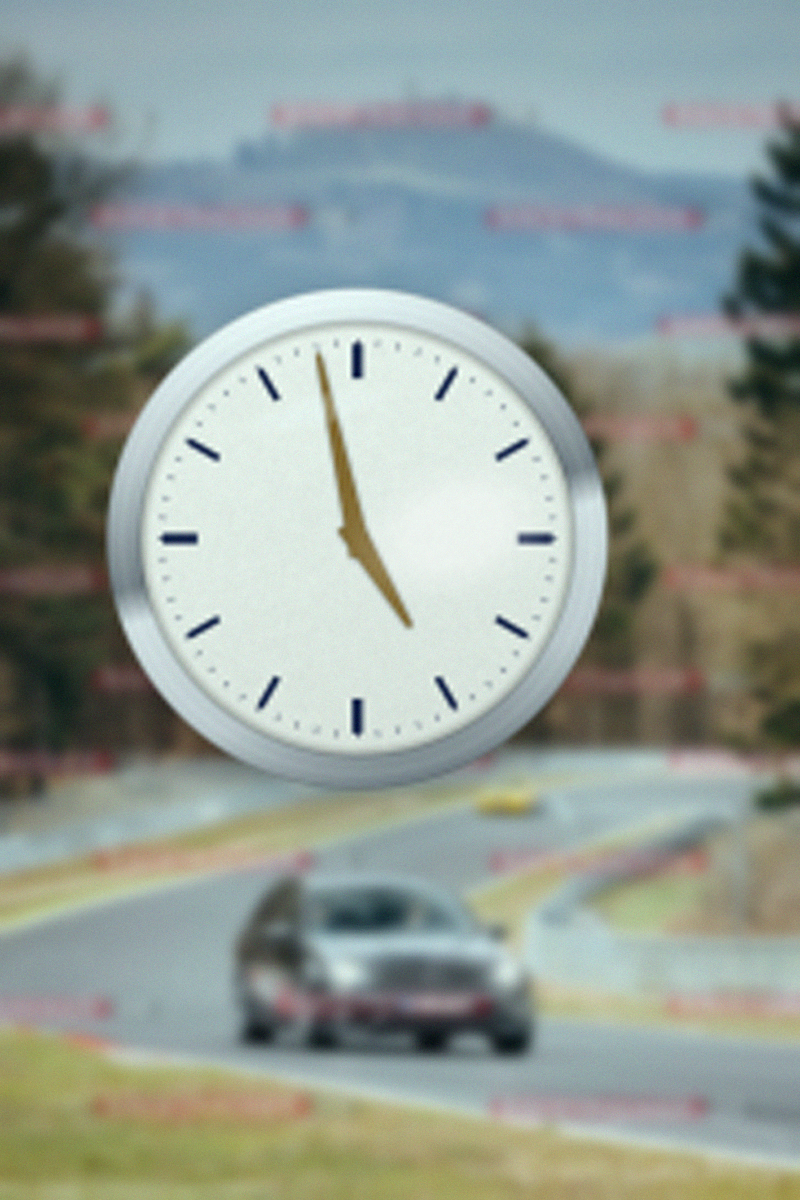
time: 4:58
